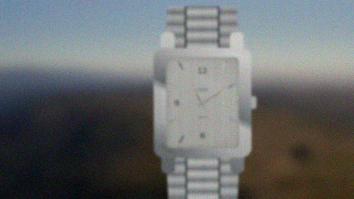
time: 11:09
